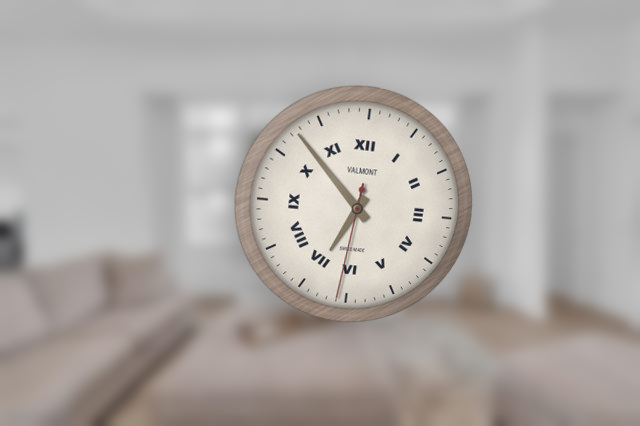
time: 6:52:31
